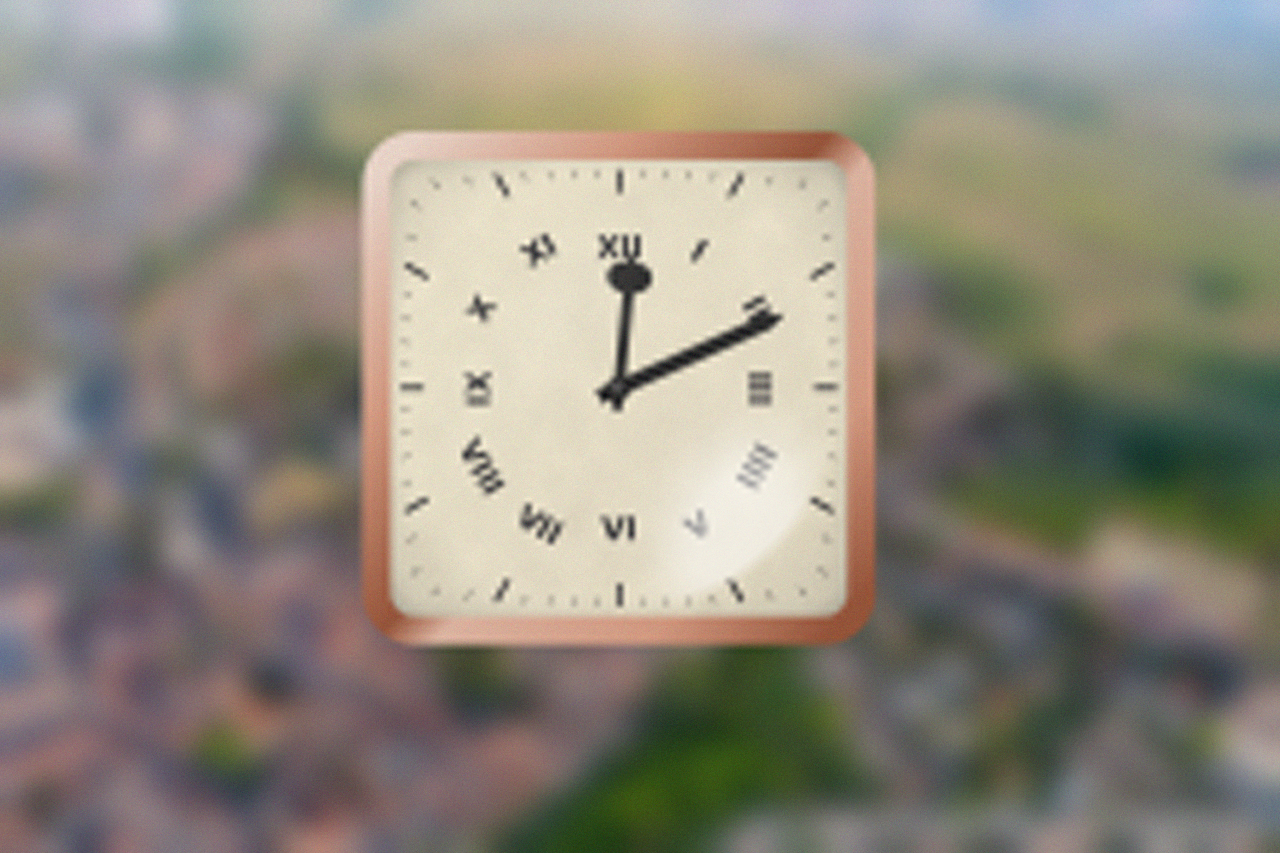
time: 12:11
